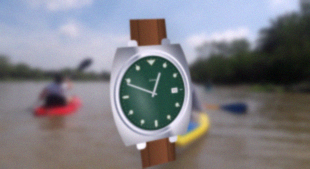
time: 12:49
